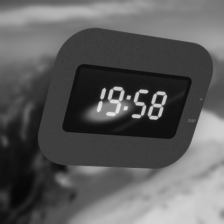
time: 19:58
